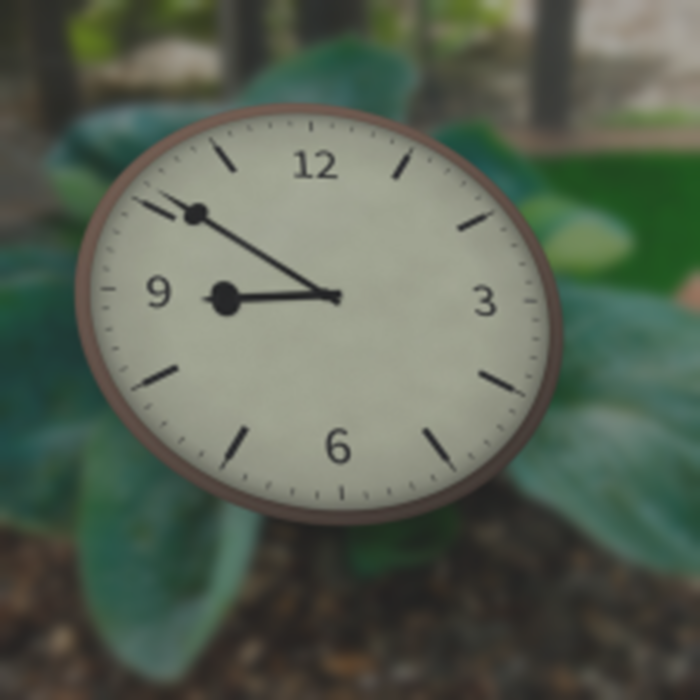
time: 8:51
